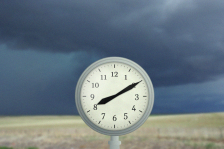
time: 8:10
